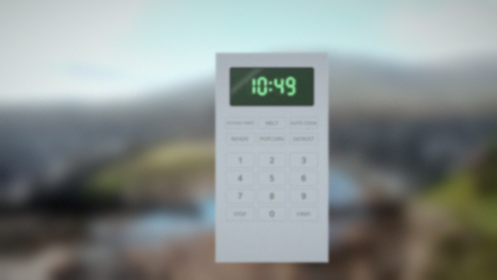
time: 10:49
